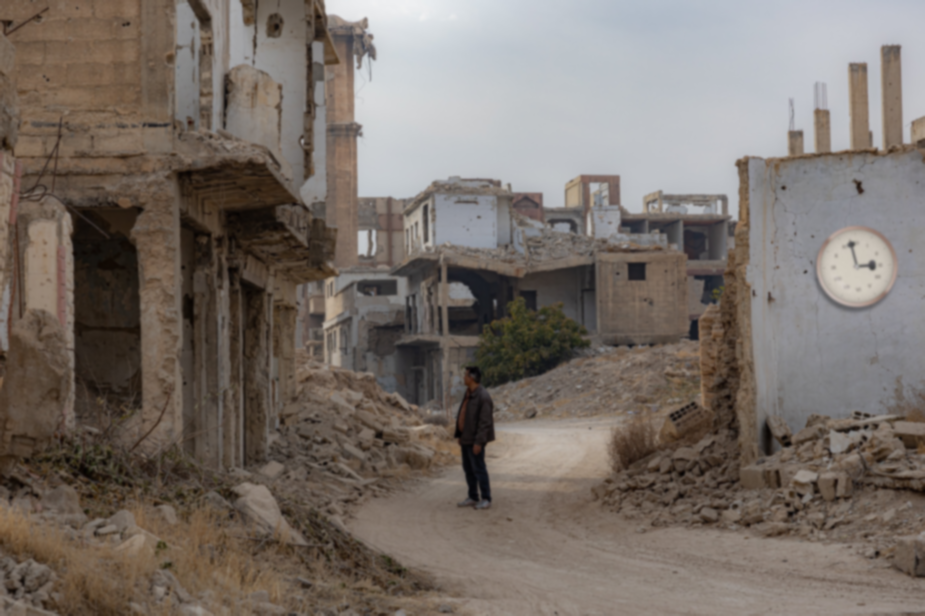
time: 2:58
